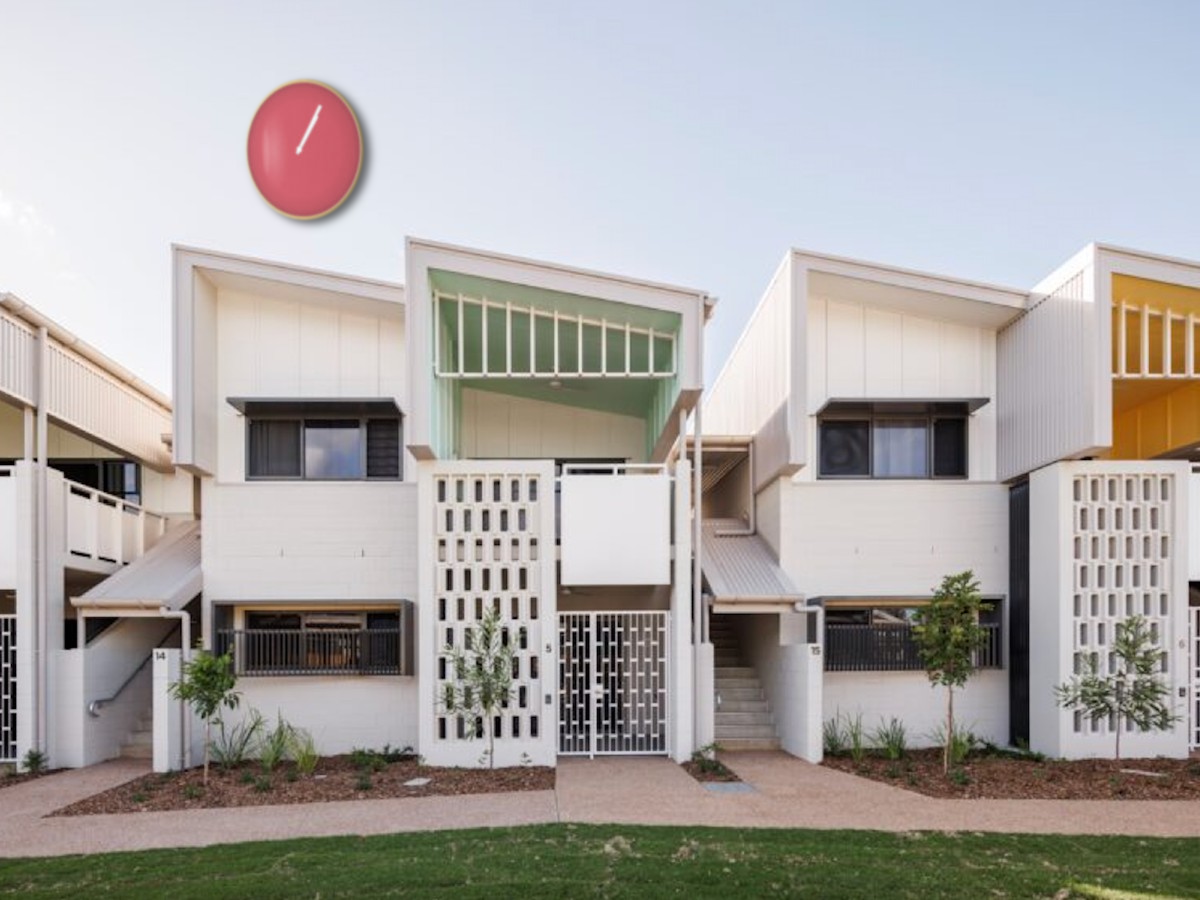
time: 1:05
